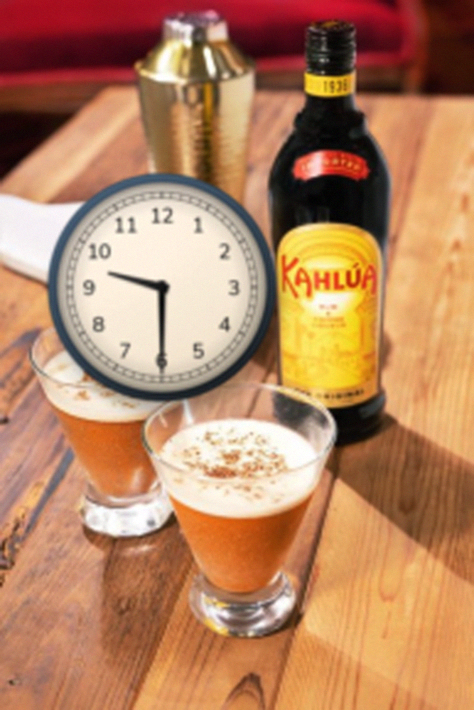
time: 9:30
